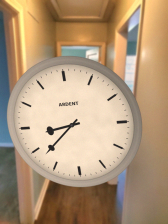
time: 8:38
